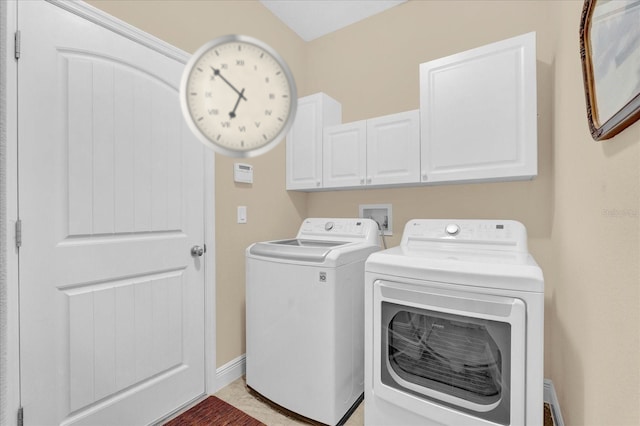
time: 6:52
